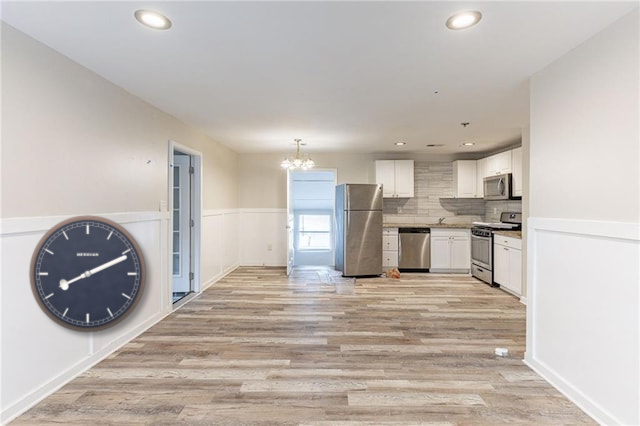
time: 8:11
